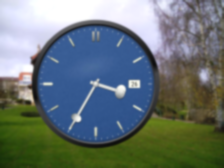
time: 3:35
